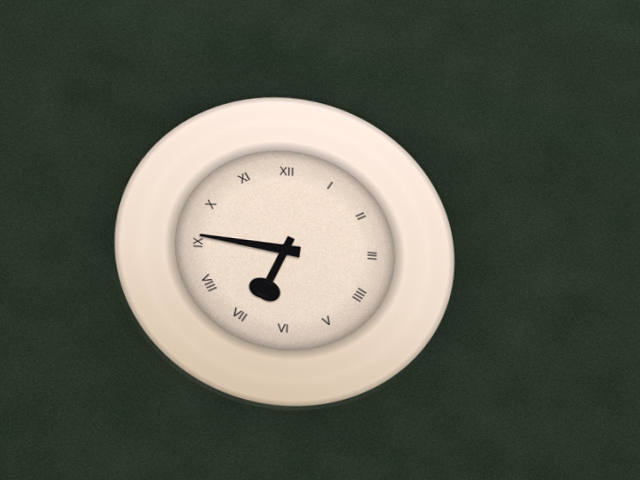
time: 6:46
